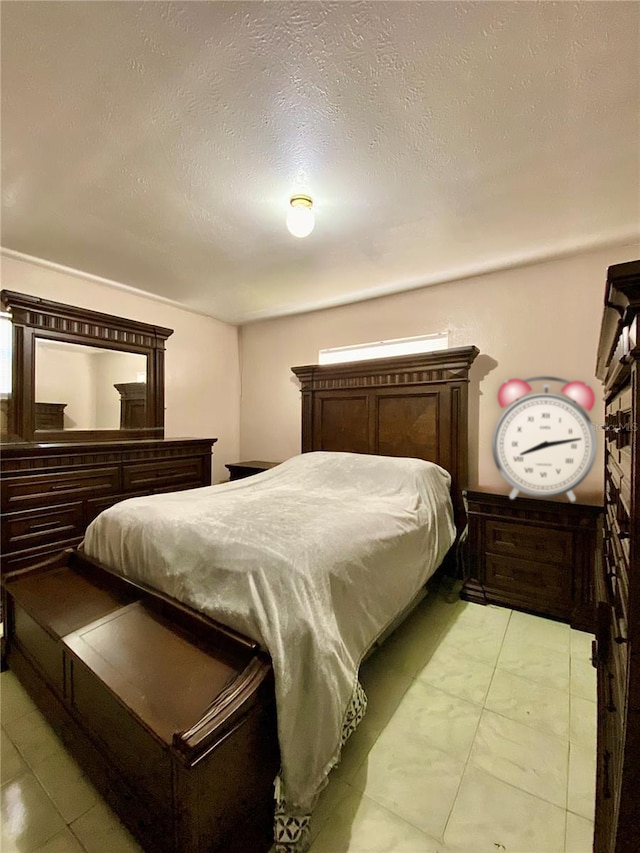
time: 8:13
